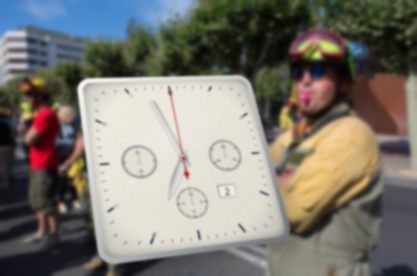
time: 6:57
